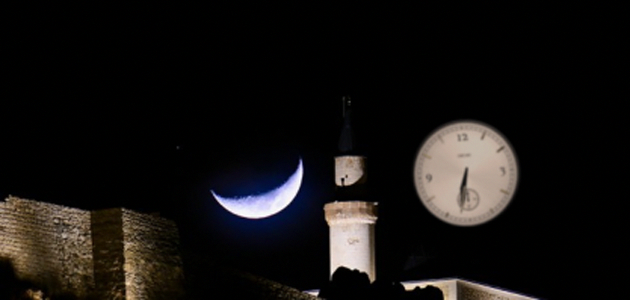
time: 6:32
